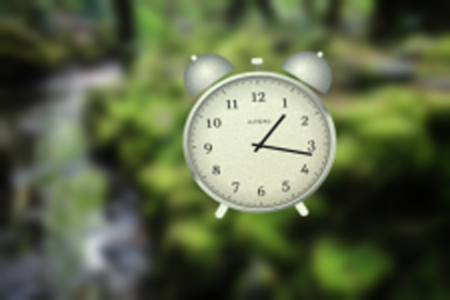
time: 1:17
